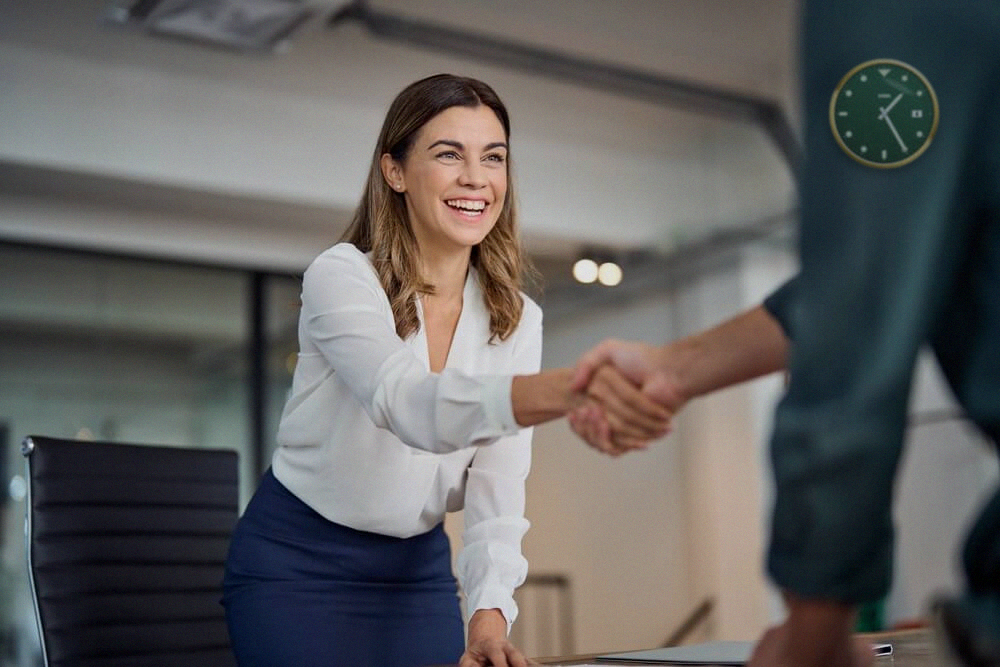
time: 1:25
